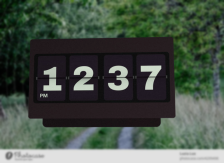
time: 12:37
